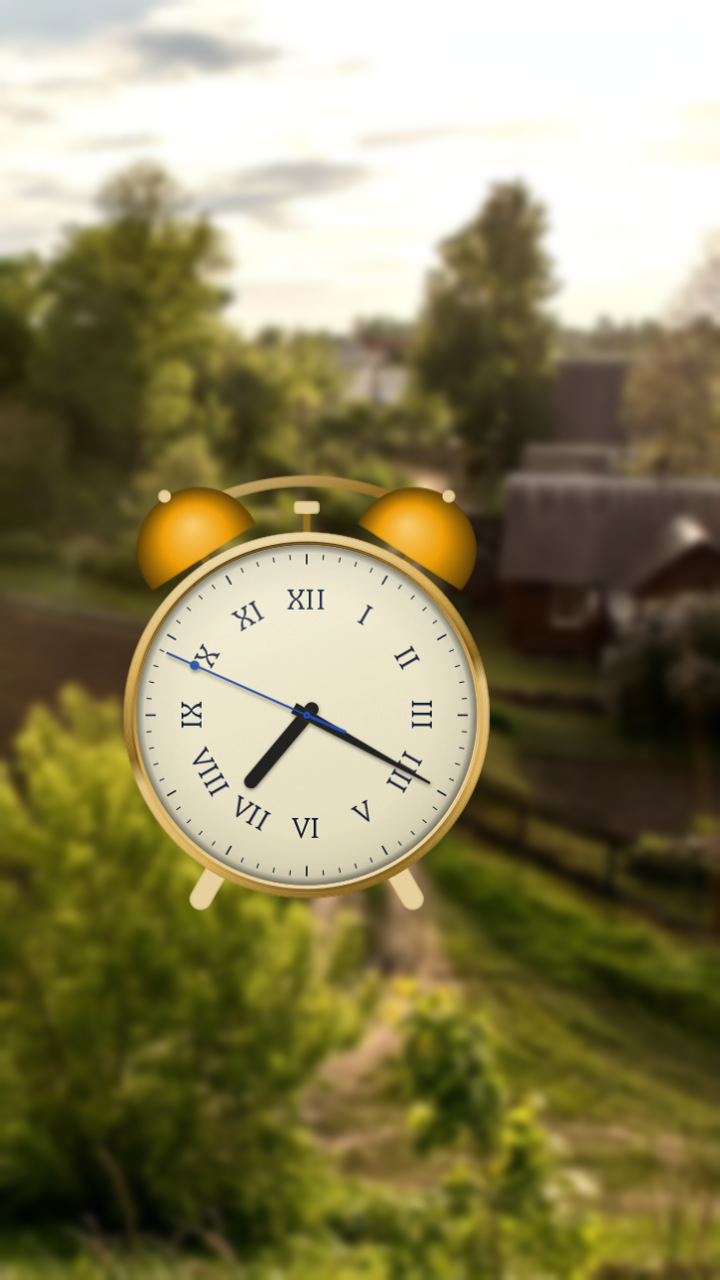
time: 7:19:49
